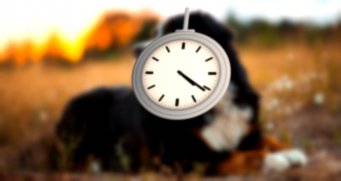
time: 4:21
